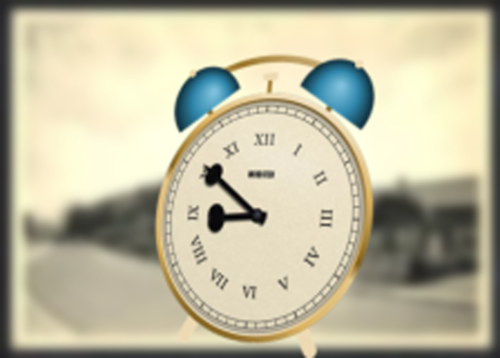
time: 8:51
